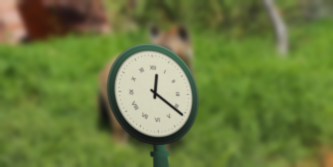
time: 12:21
